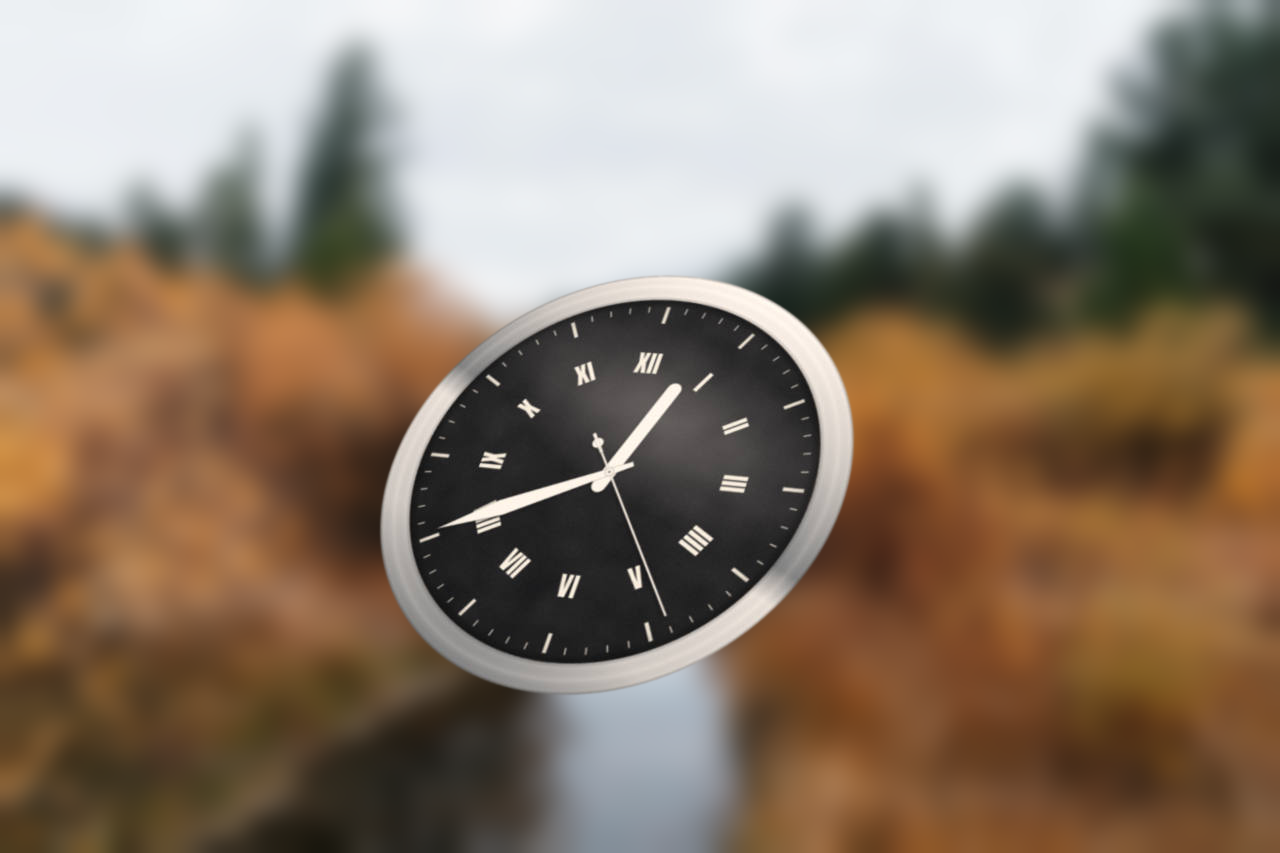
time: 12:40:24
